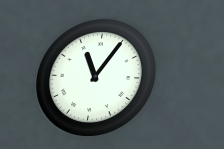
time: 11:05
